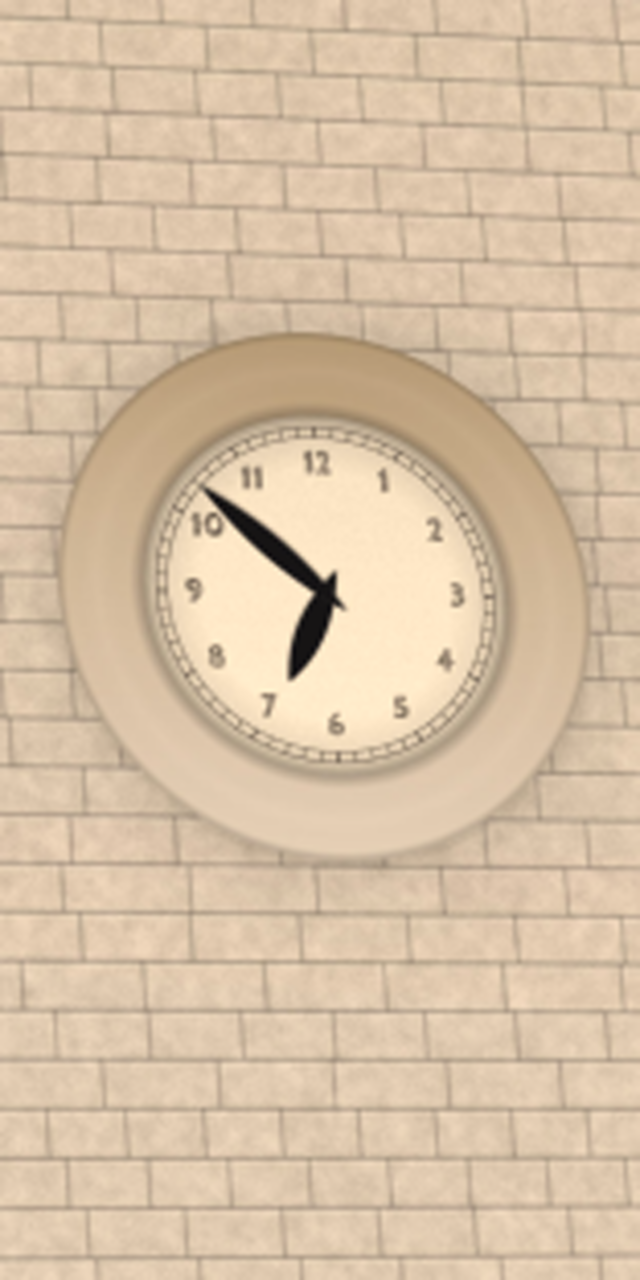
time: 6:52
